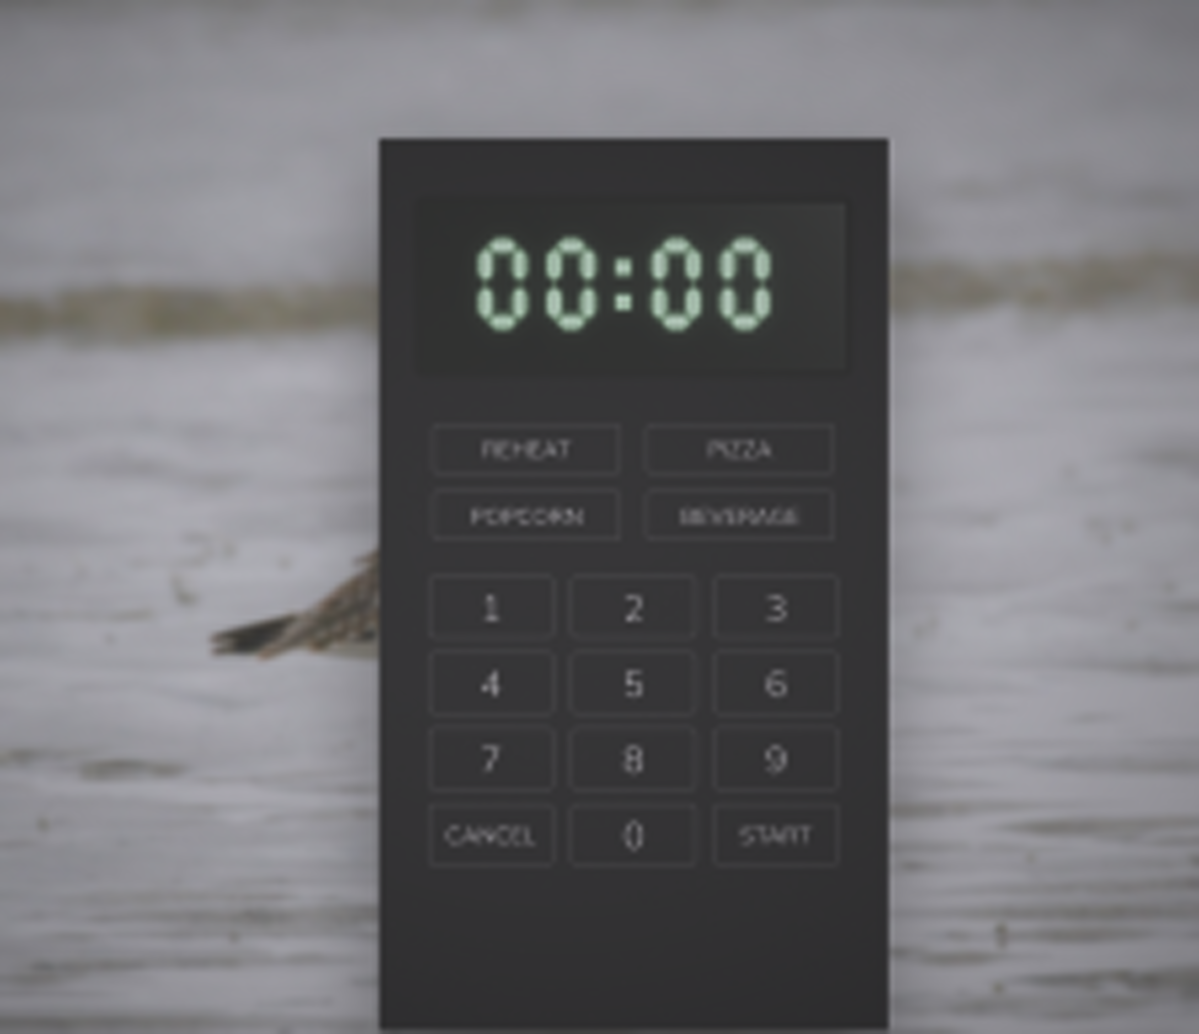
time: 0:00
